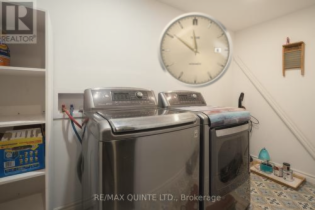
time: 11:51
